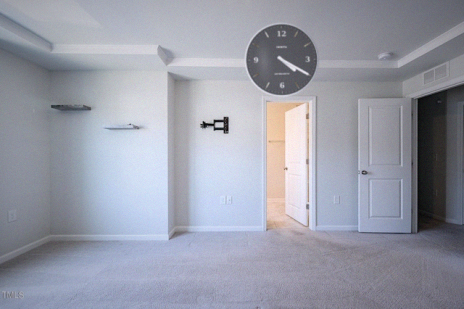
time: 4:20
